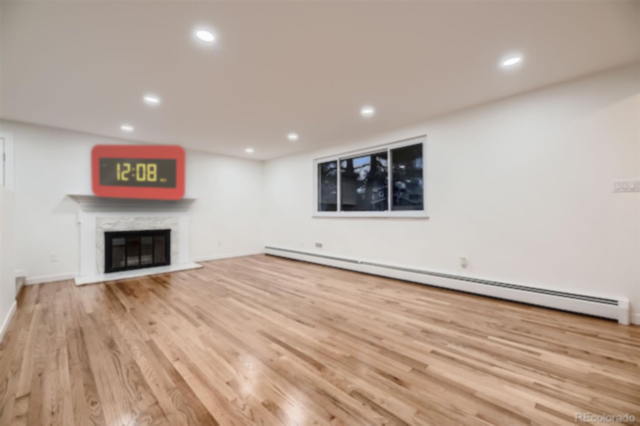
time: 12:08
